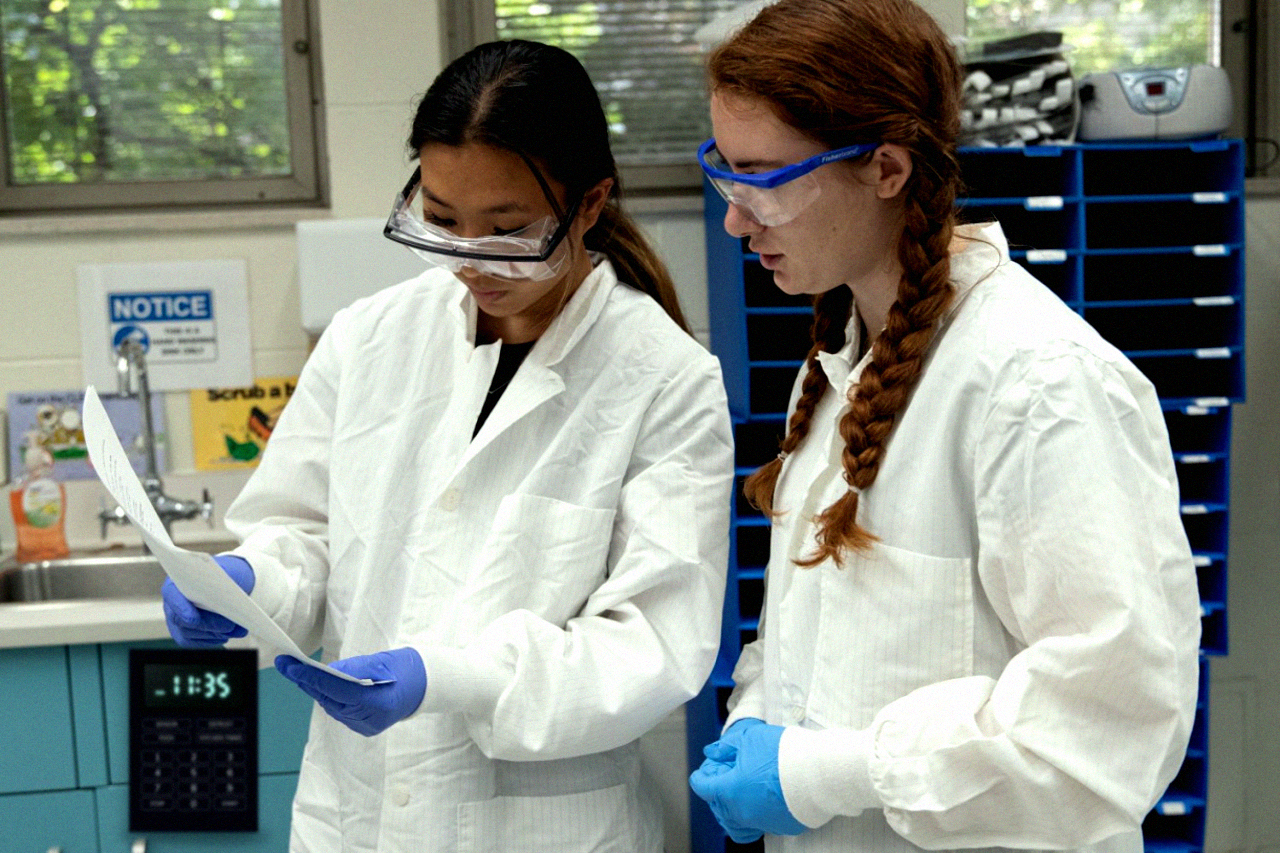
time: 11:35
